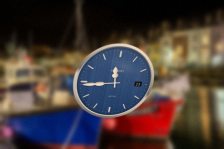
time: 11:44
